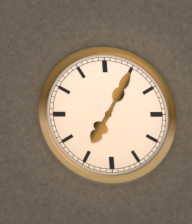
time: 7:05
